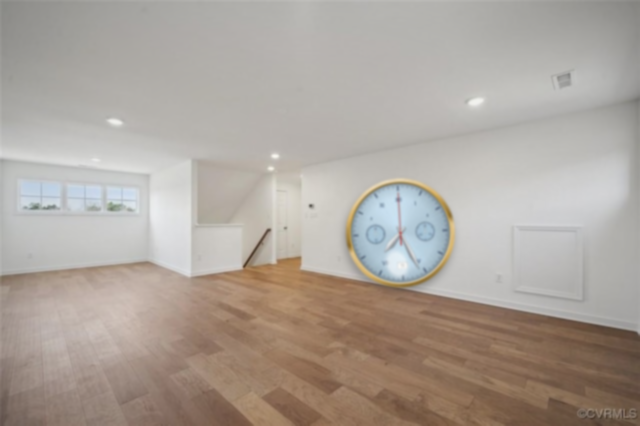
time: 7:26
